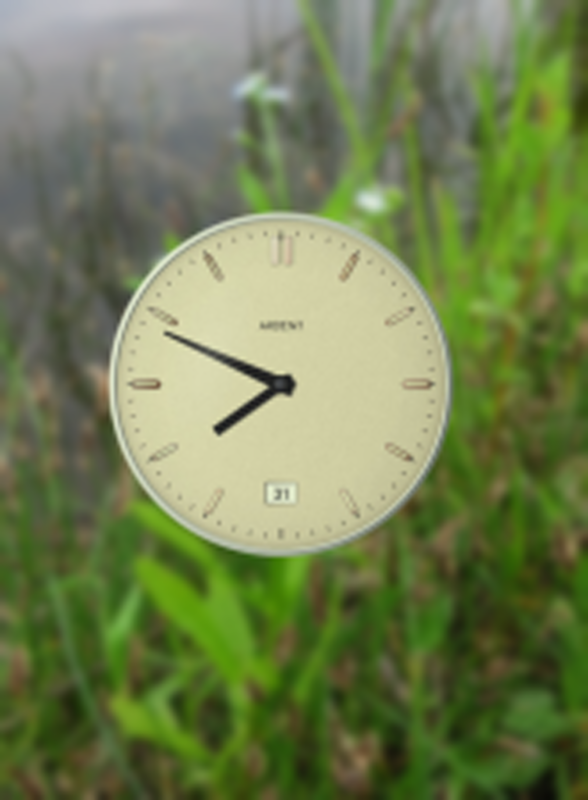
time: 7:49
